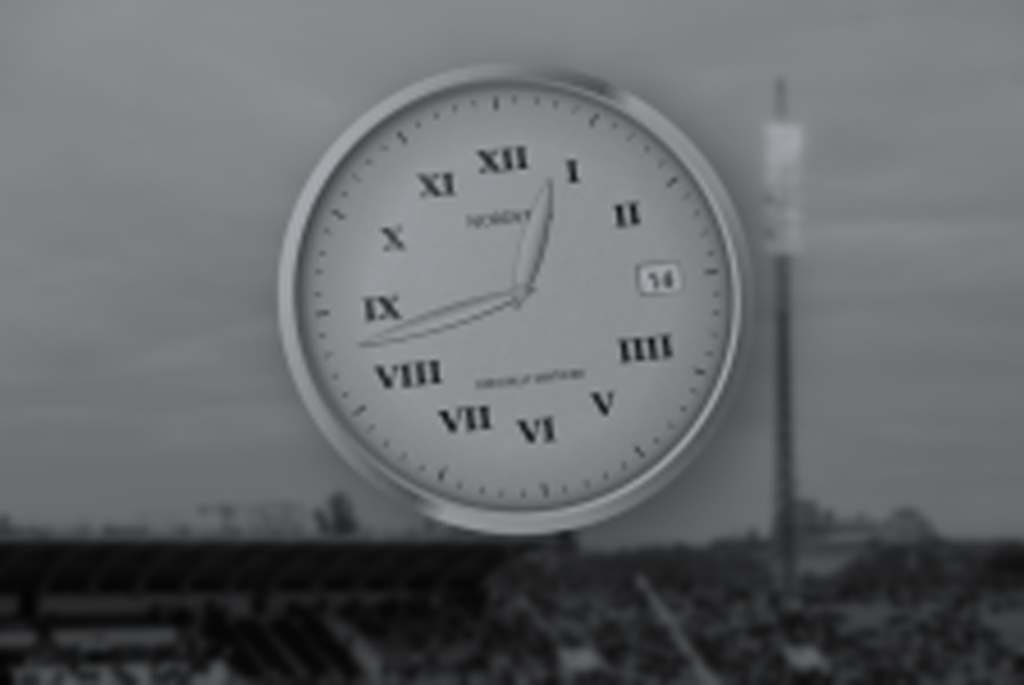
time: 12:43
